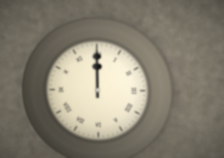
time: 12:00
